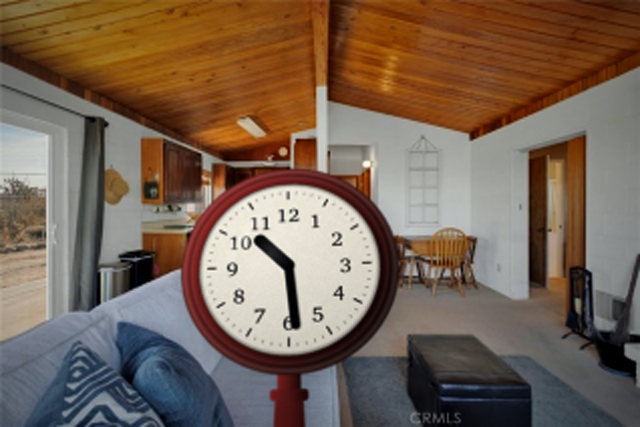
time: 10:29
